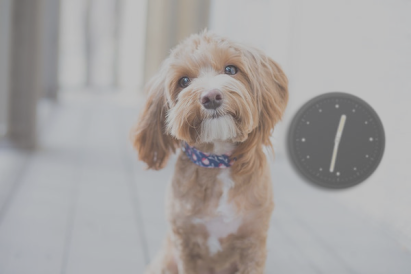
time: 12:32
